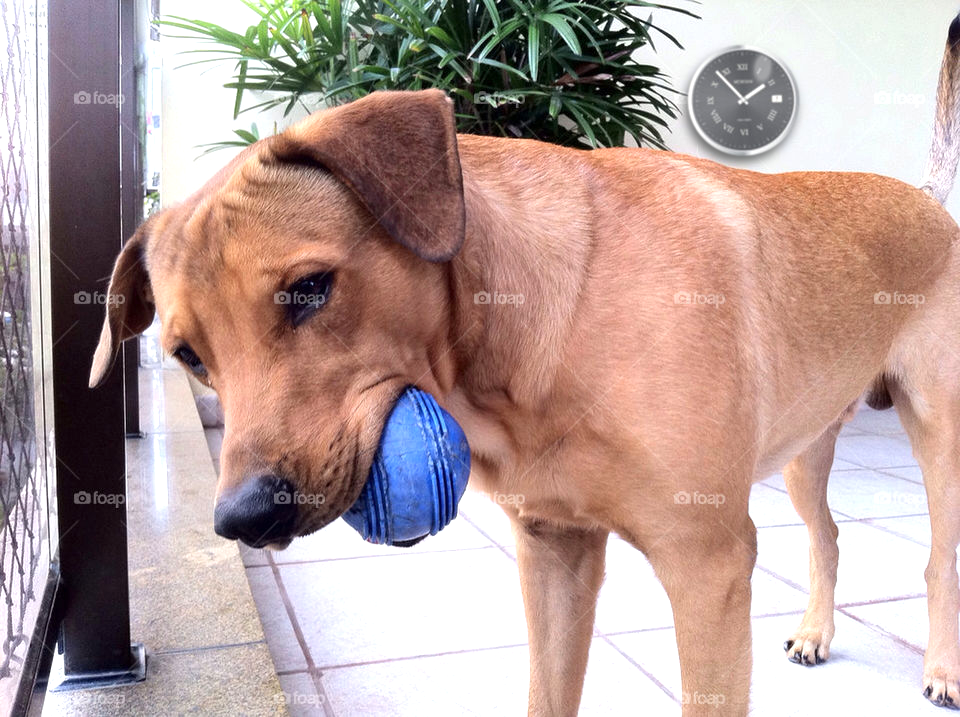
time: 1:53
